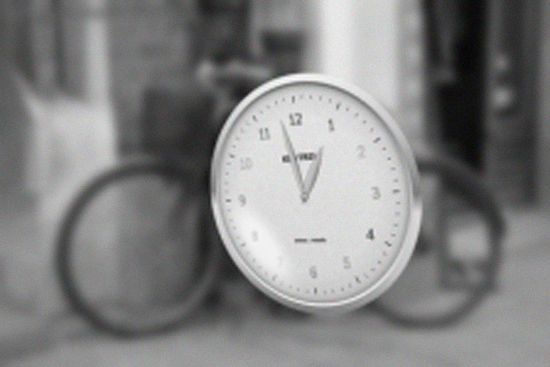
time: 12:58
